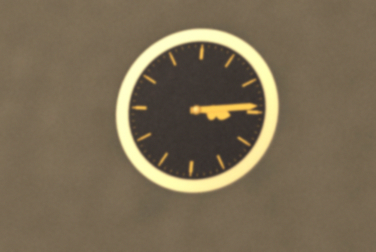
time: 3:14
